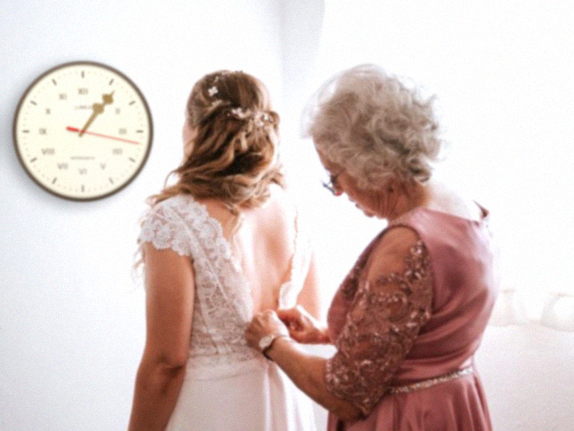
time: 1:06:17
